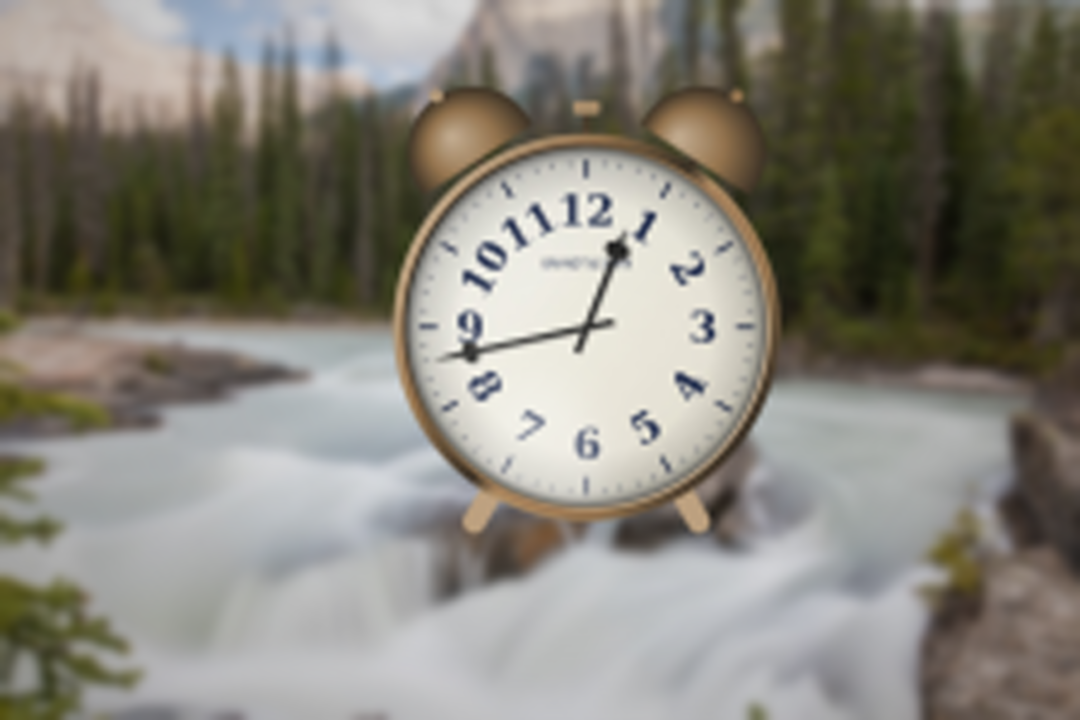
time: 12:43
